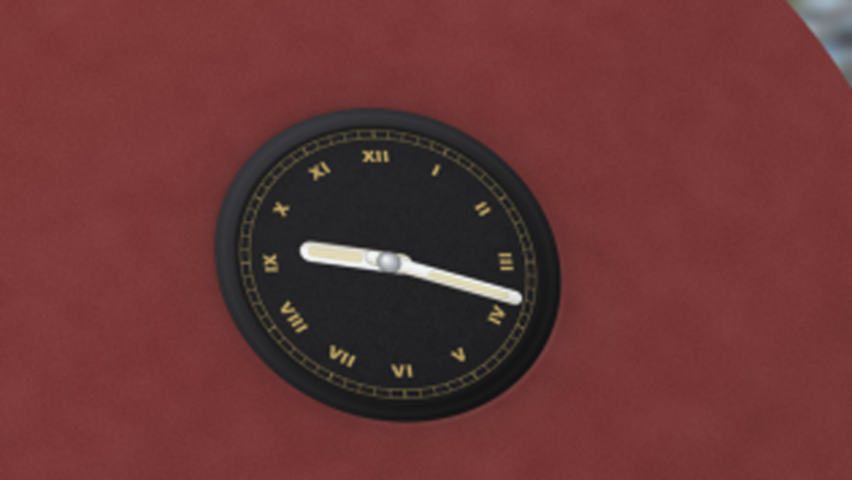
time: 9:18
